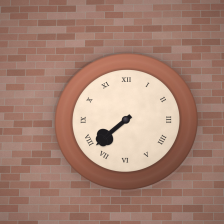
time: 7:38
